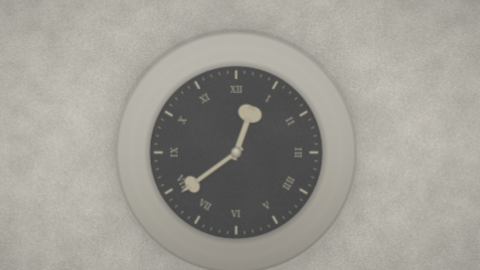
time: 12:39
